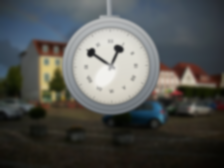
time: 12:51
